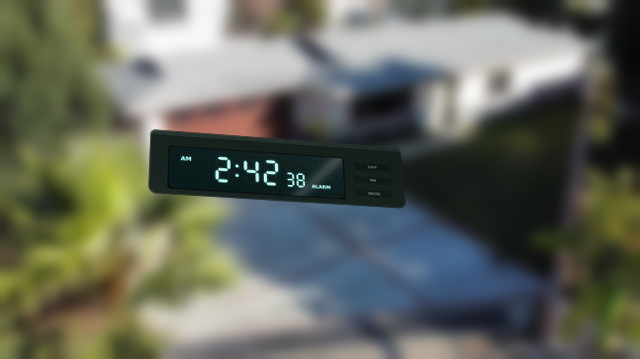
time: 2:42:38
